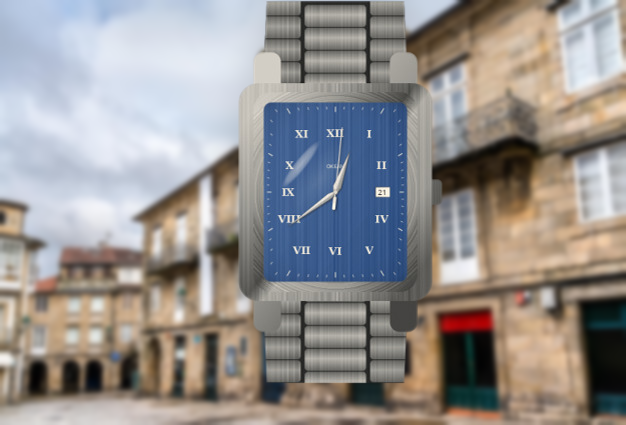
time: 12:39:01
